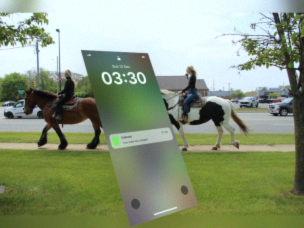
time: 3:30
